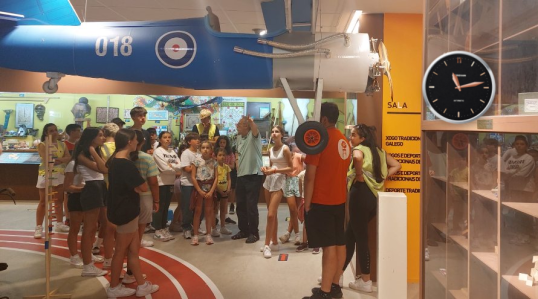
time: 11:13
